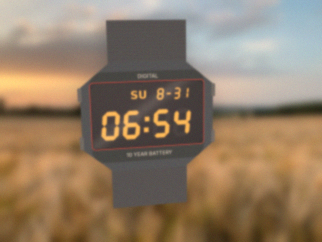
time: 6:54
